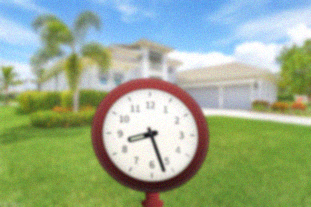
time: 8:27
